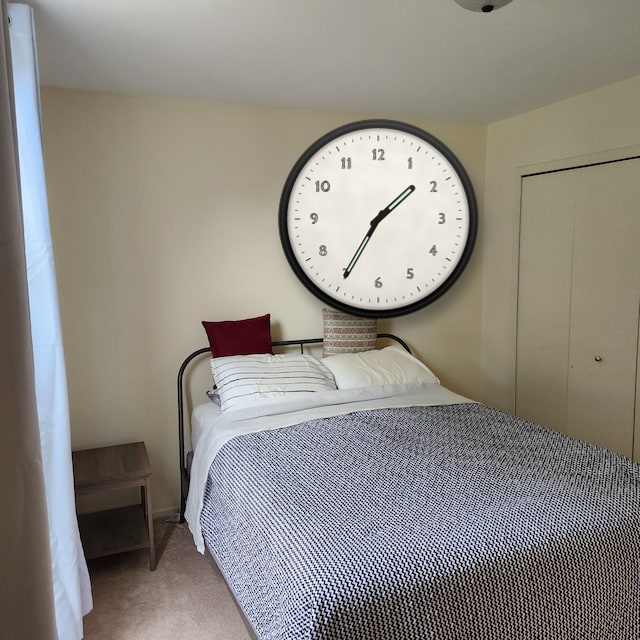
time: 1:35
